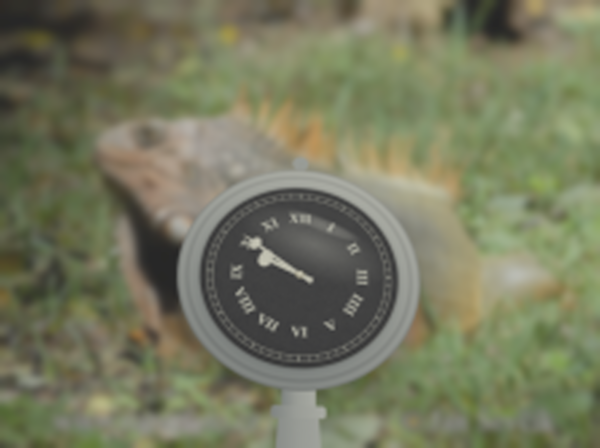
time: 9:51
